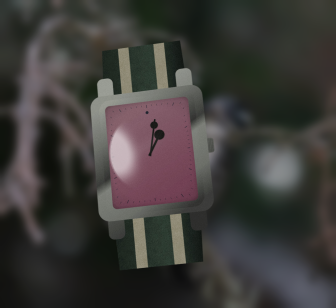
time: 1:02
